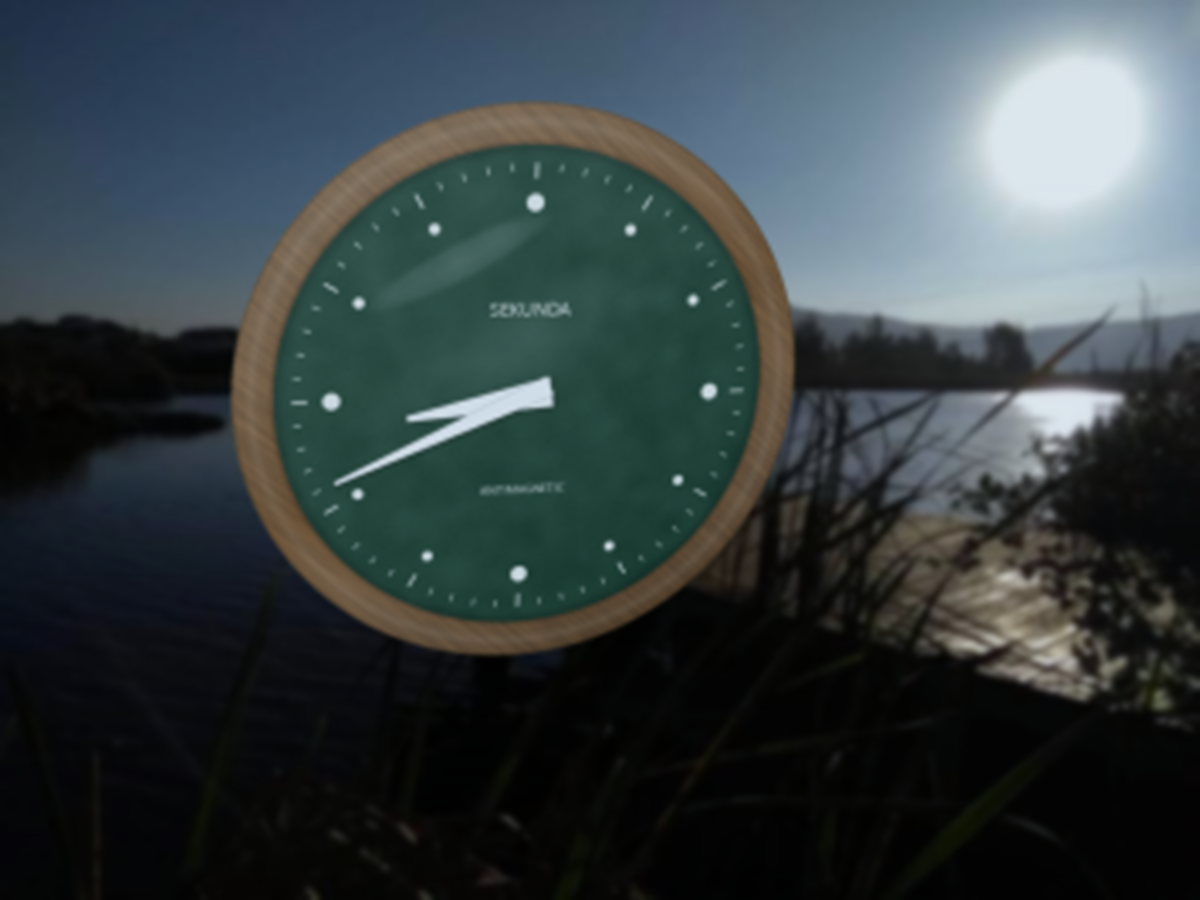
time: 8:41
